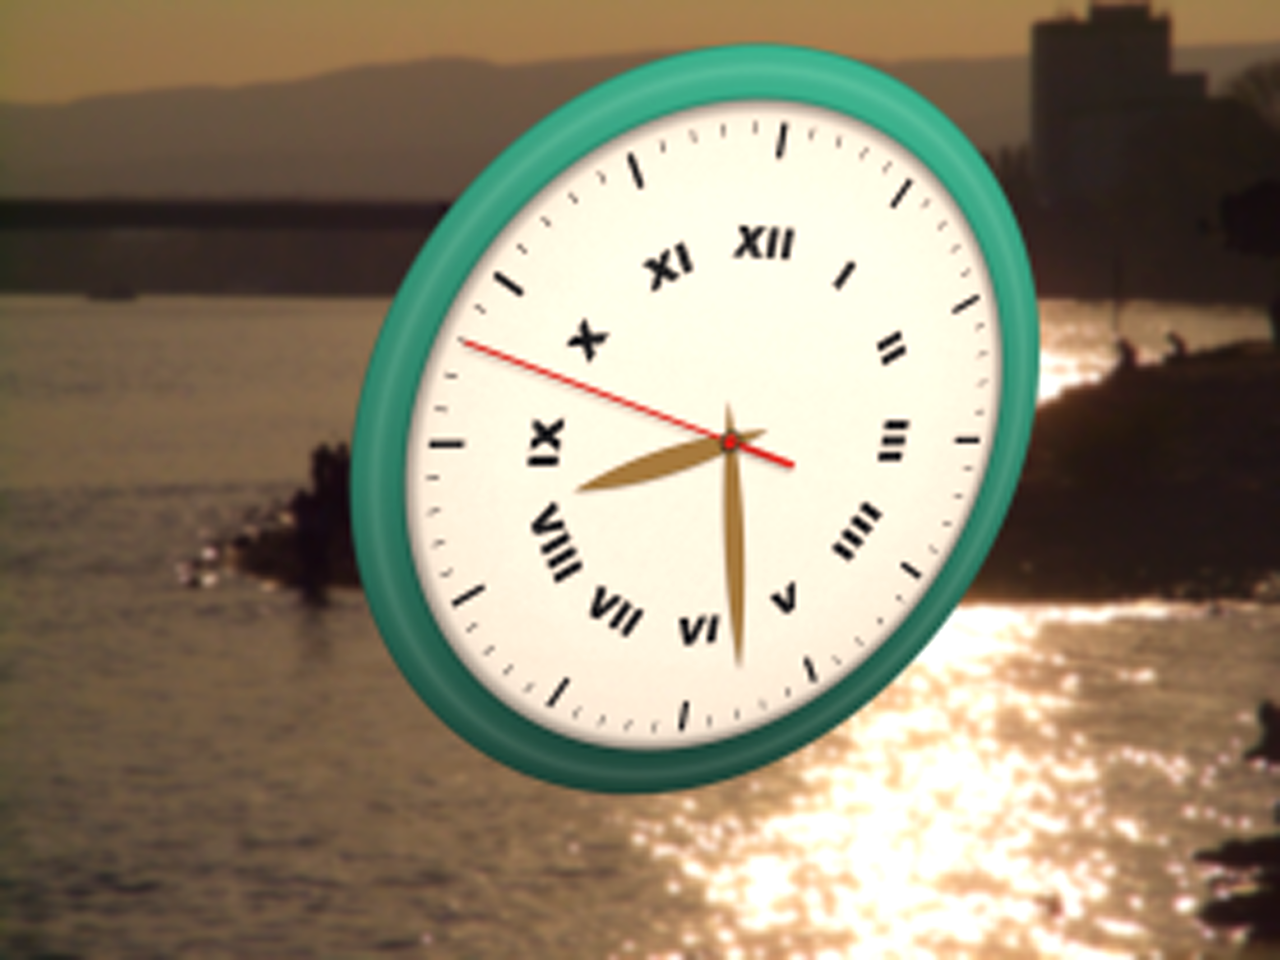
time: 8:27:48
